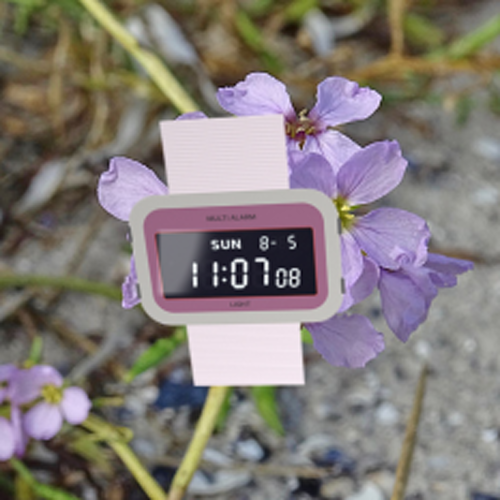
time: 11:07:08
